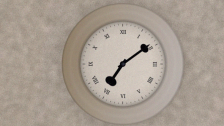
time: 7:09
